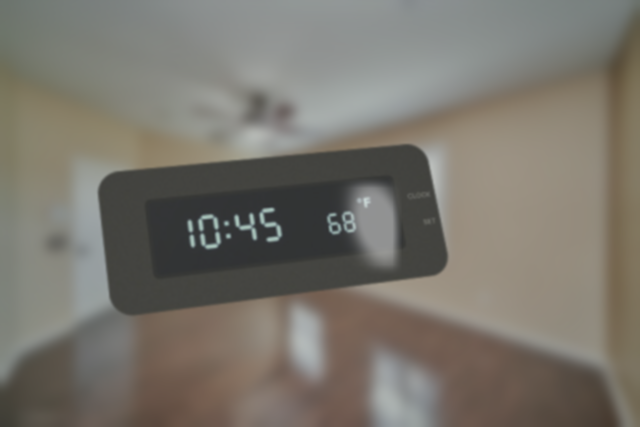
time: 10:45
